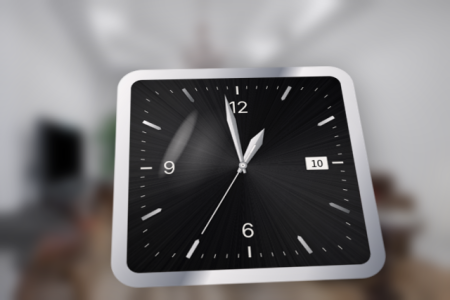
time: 12:58:35
